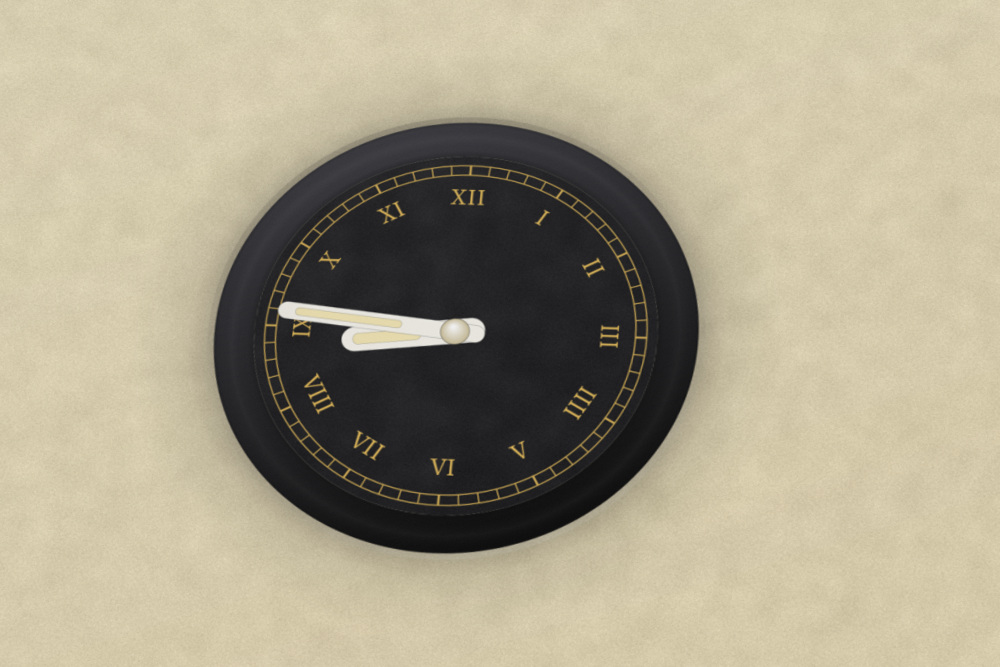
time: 8:46
